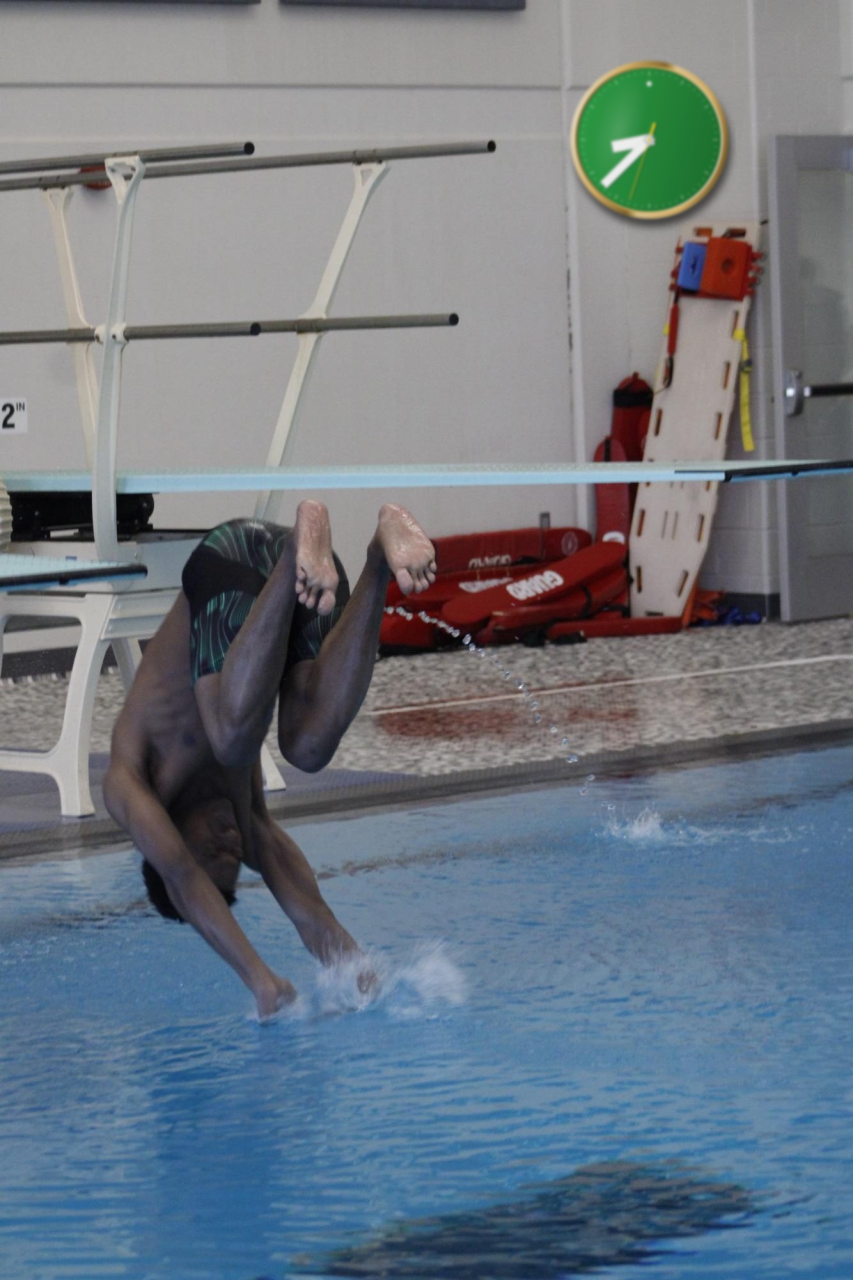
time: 8:37:33
